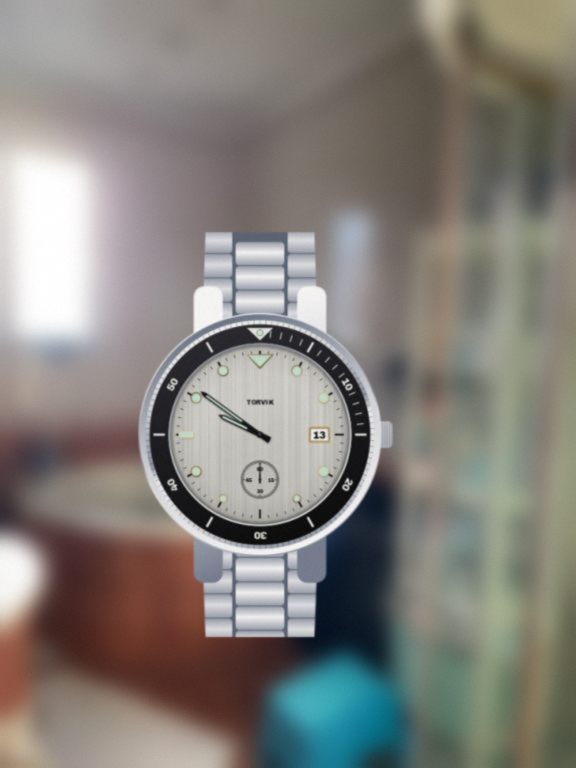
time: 9:51
